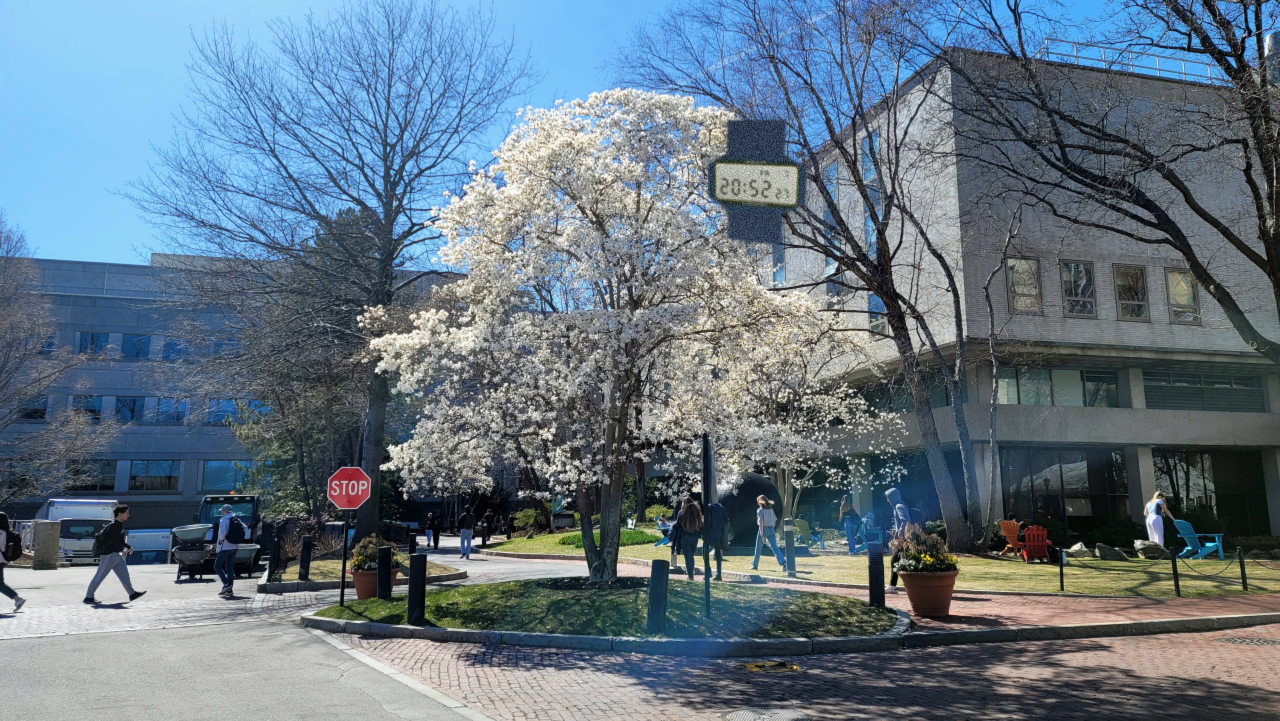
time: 20:52
